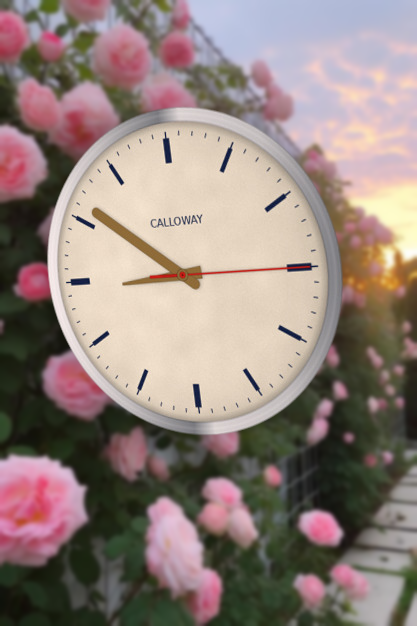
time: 8:51:15
